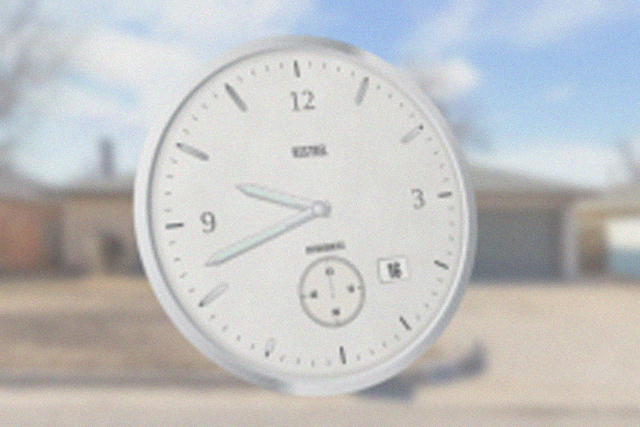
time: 9:42
